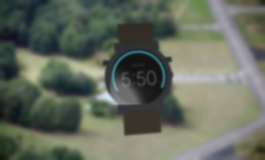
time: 5:50
